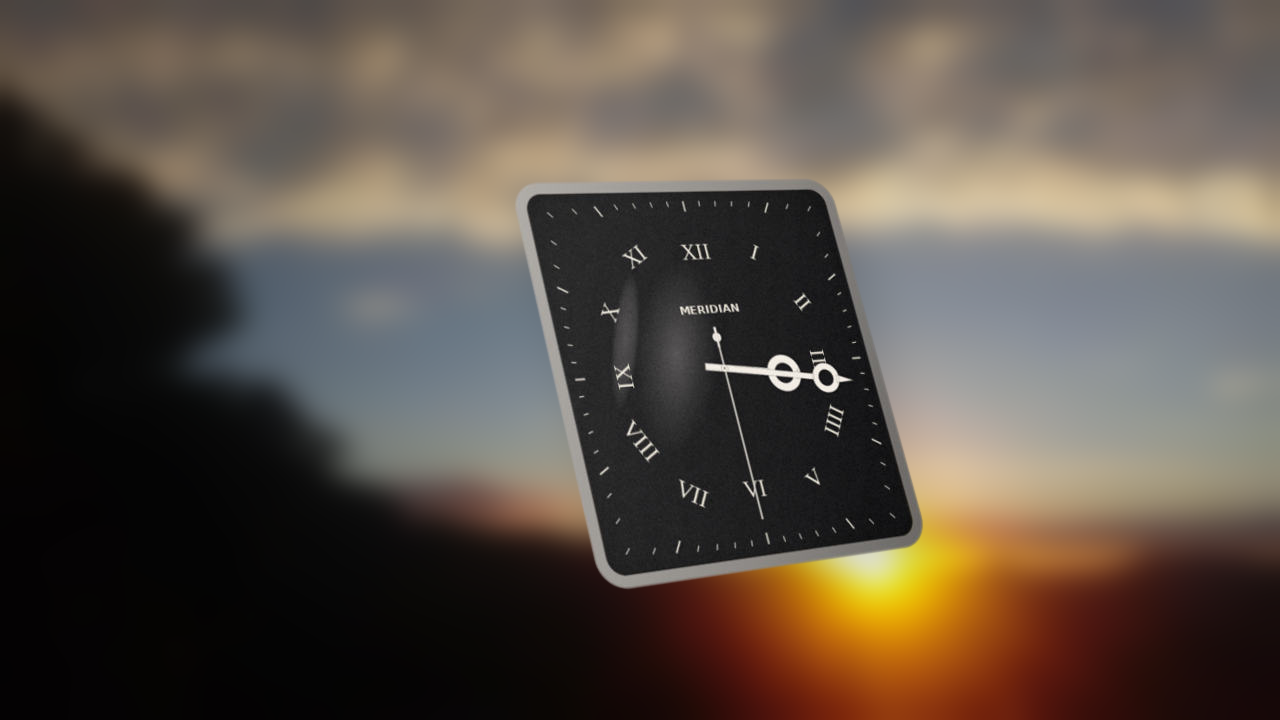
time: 3:16:30
